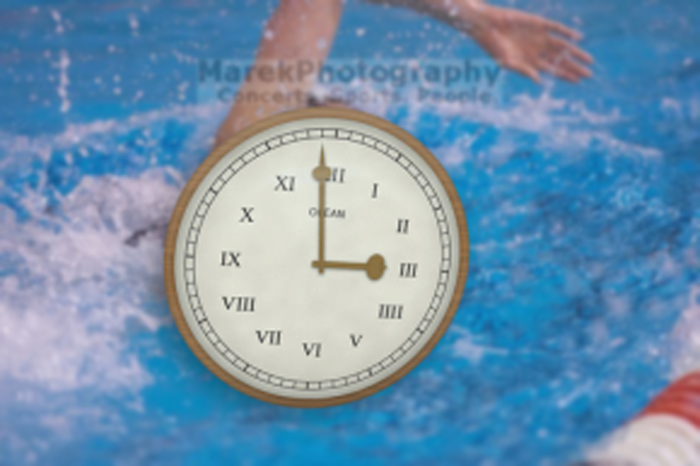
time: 2:59
